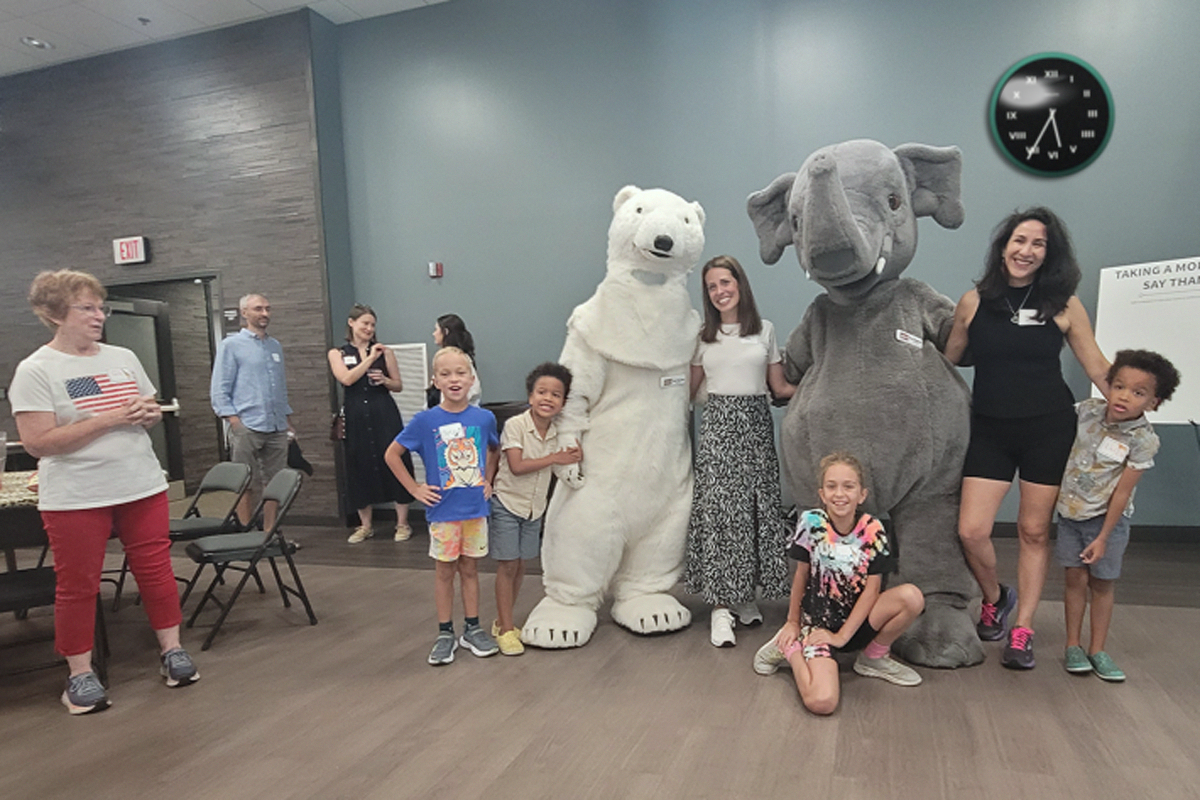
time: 5:35
